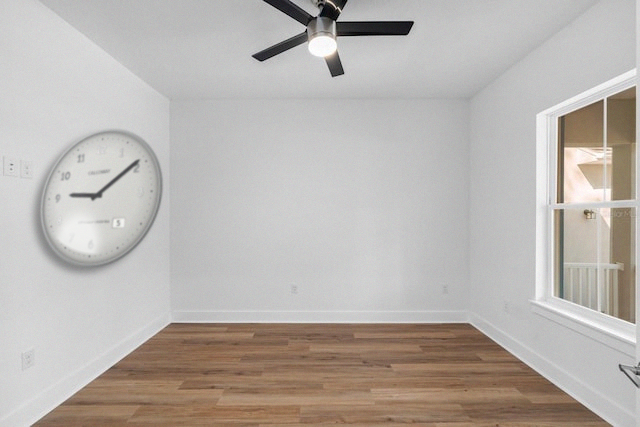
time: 9:09
